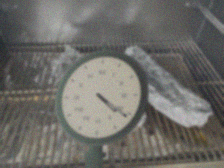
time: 4:21
